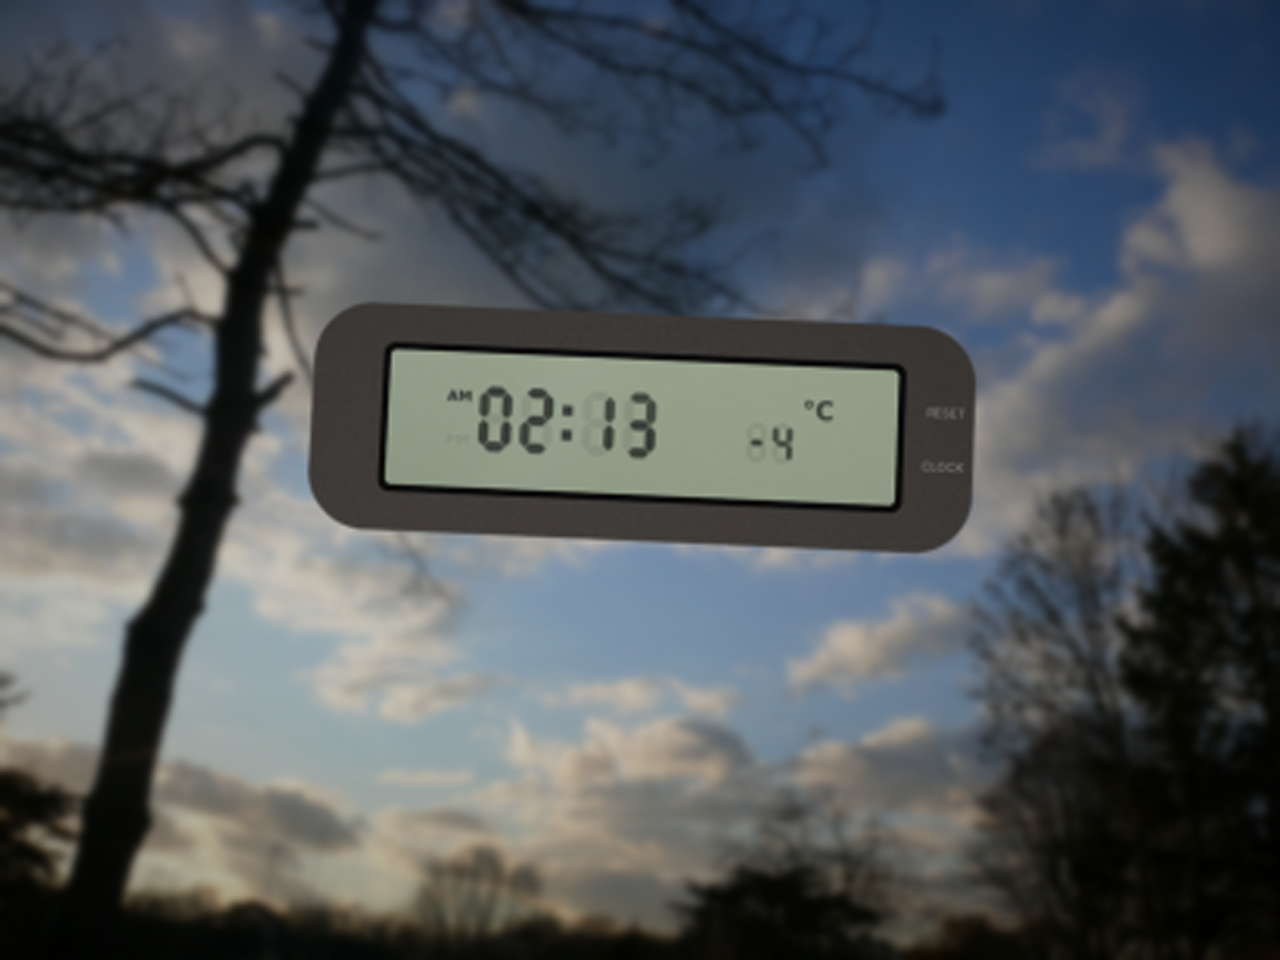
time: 2:13
